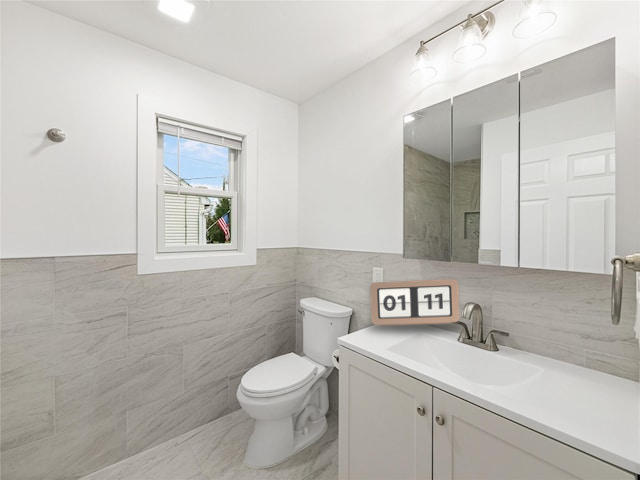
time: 1:11
